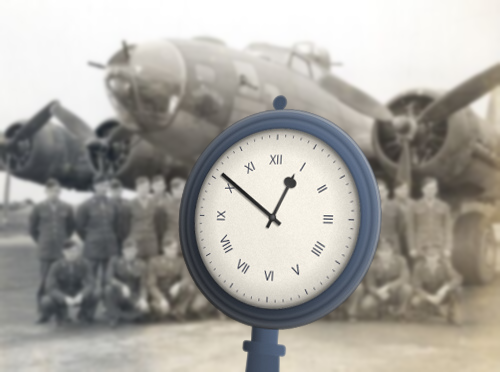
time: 12:51
